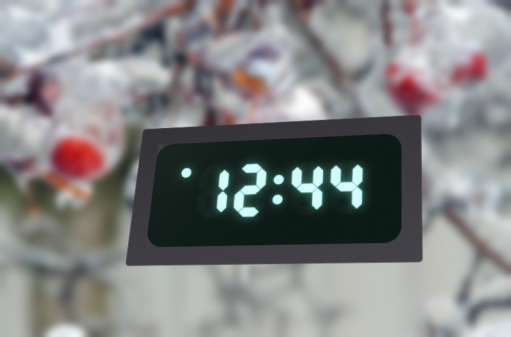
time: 12:44
